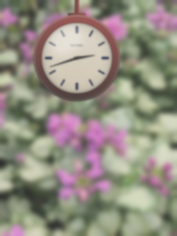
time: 2:42
